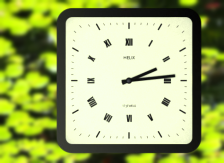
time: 2:14
